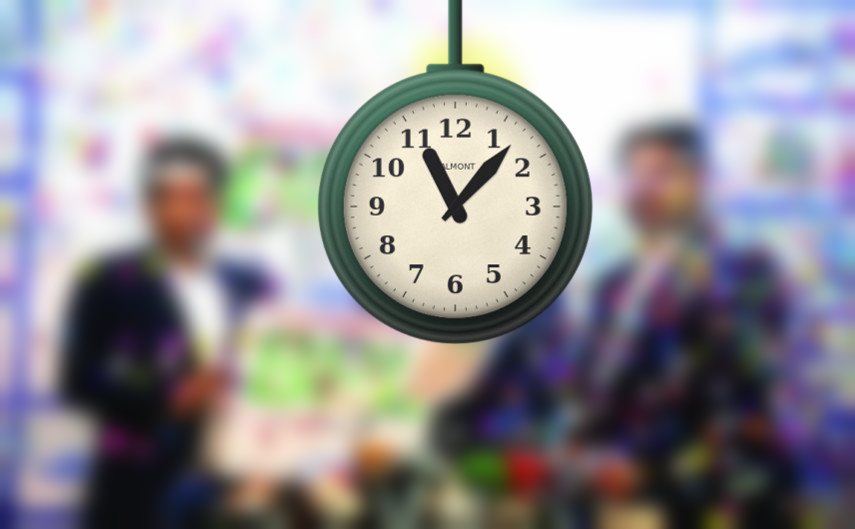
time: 11:07
